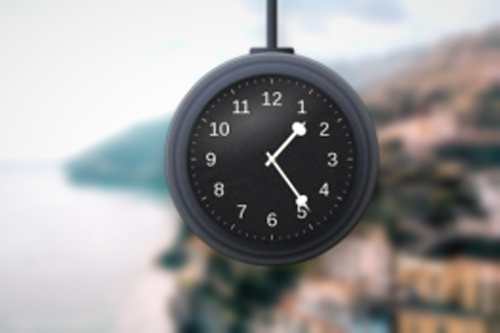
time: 1:24
